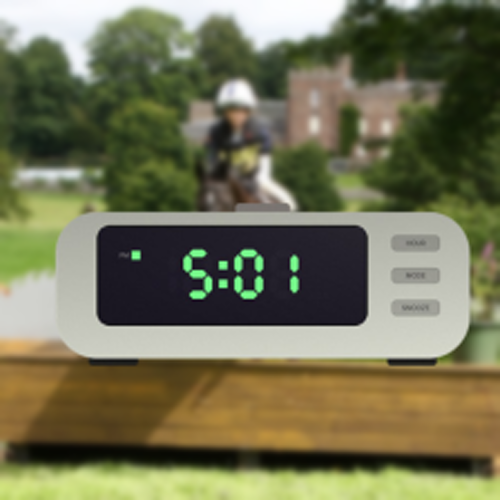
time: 5:01
